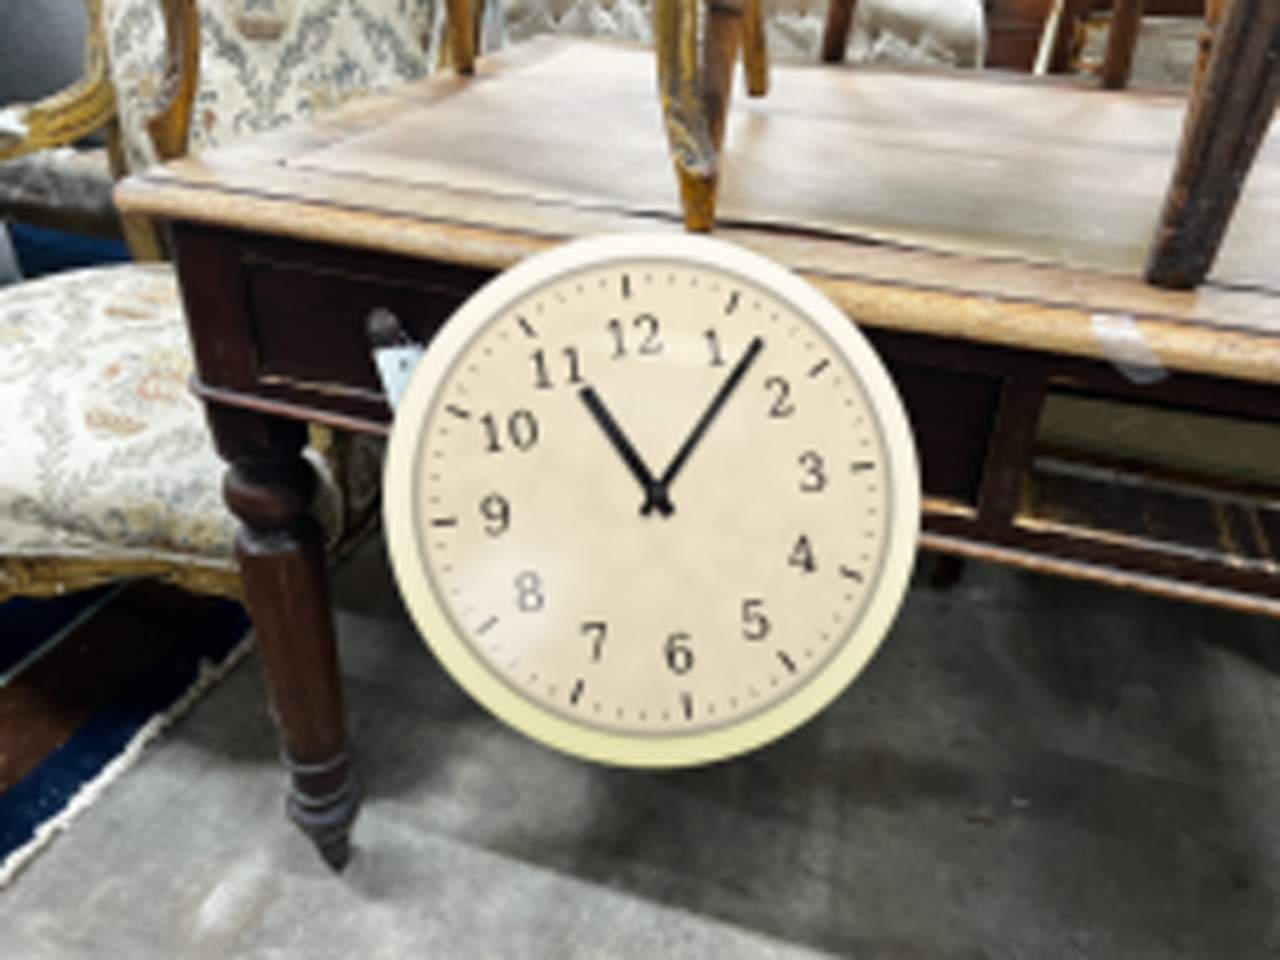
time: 11:07
